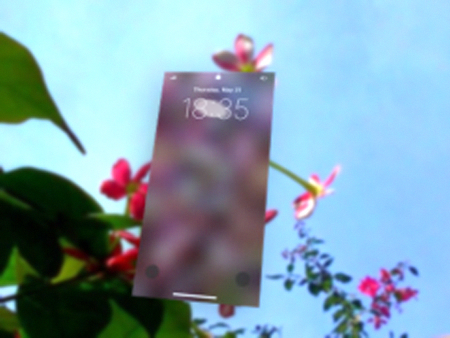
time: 18:35
